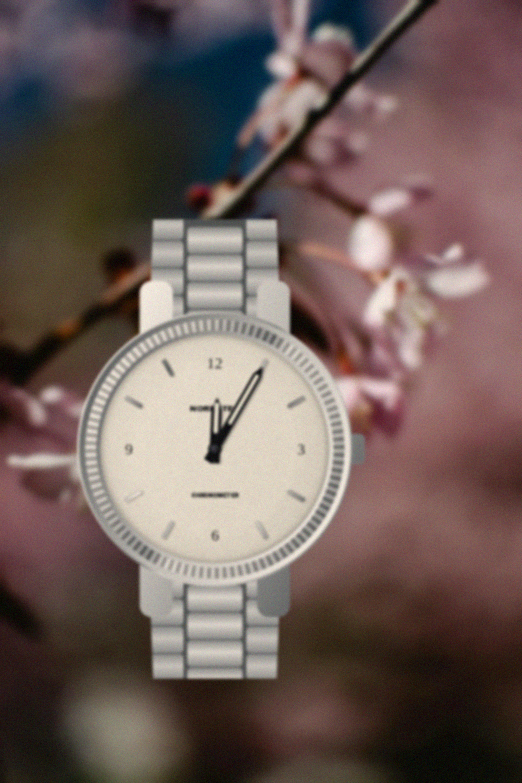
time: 12:05
